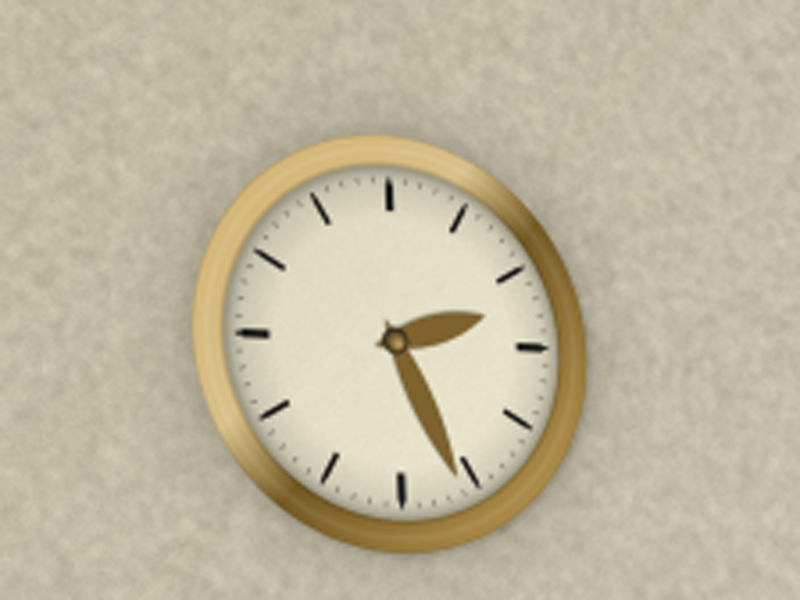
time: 2:26
